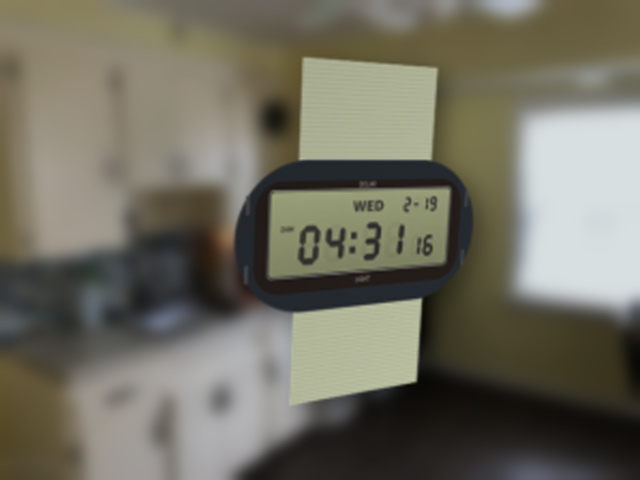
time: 4:31:16
